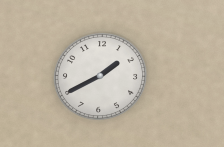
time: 1:40
